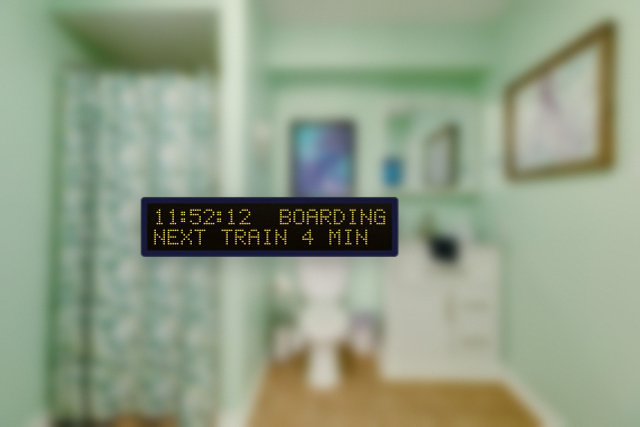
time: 11:52:12
